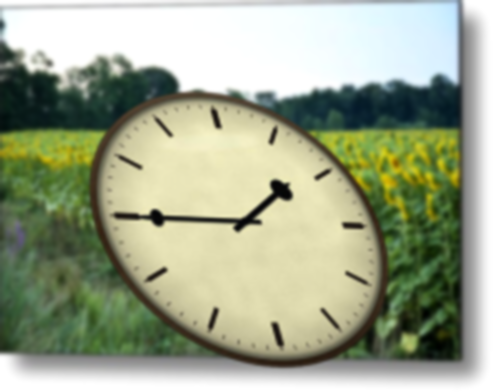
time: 1:45
